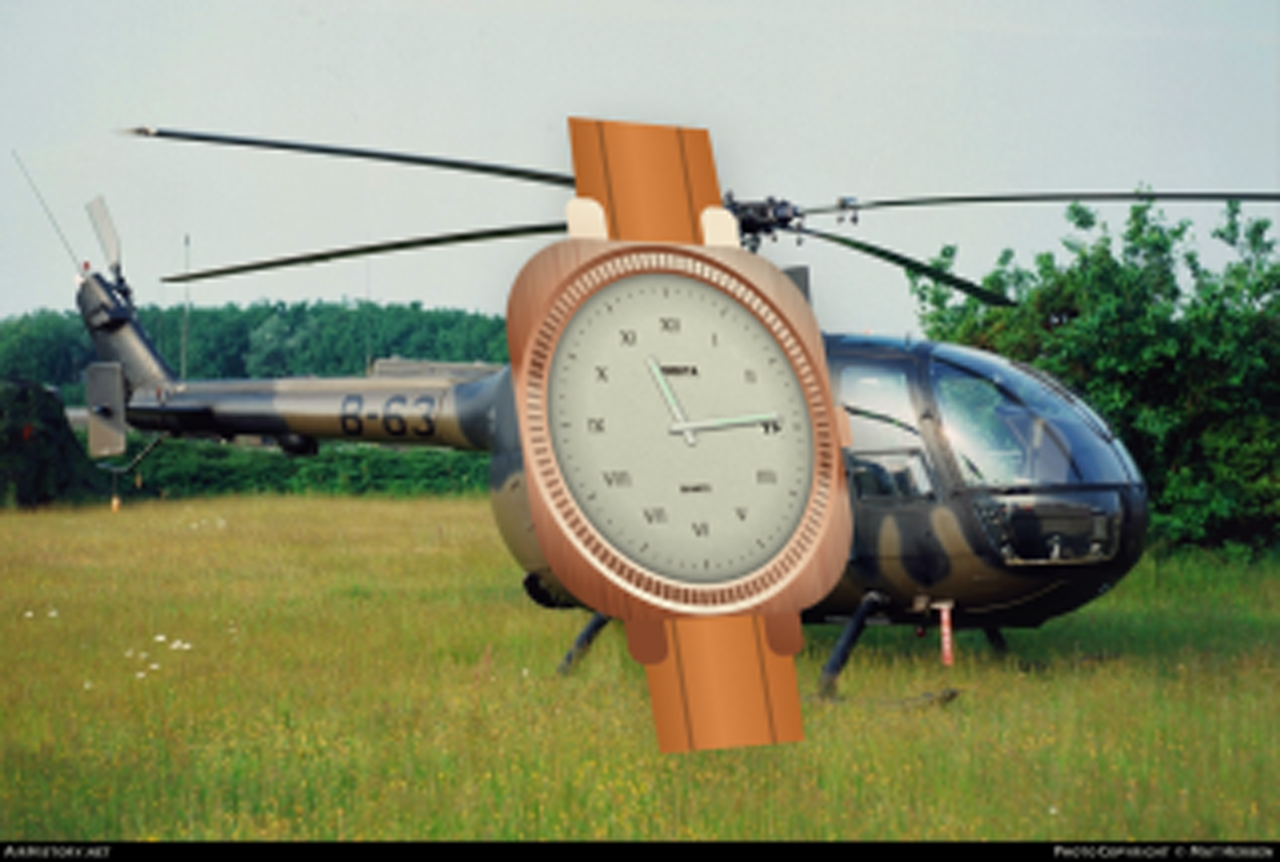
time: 11:14
